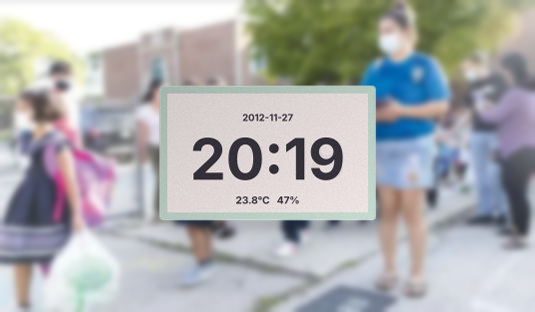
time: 20:19
